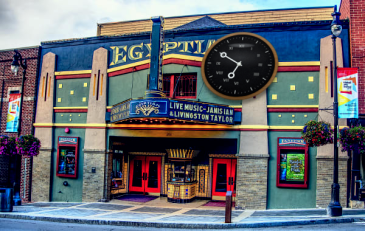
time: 6:50
